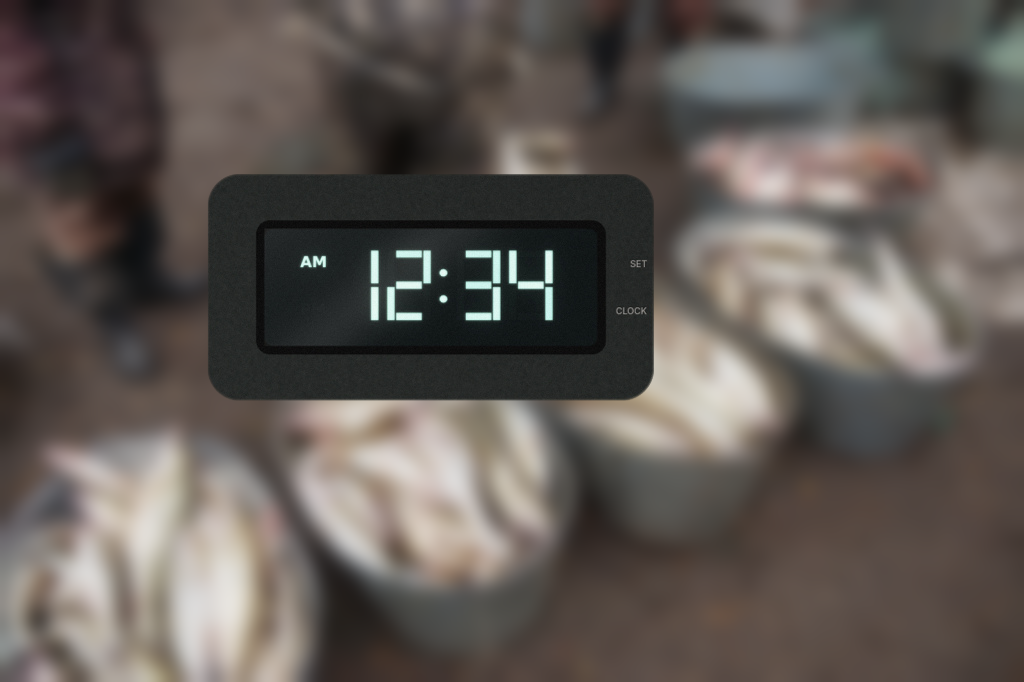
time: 12:34
